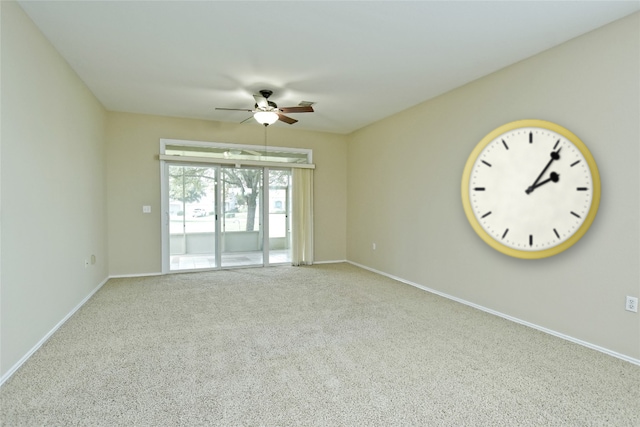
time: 2:06
